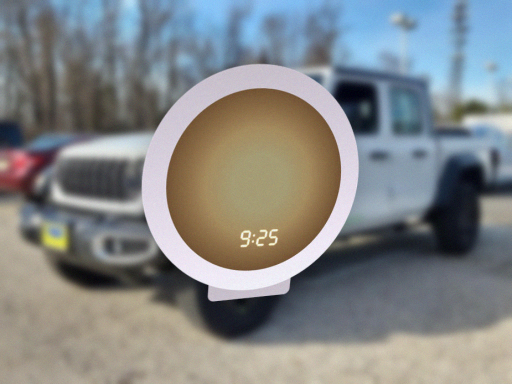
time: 9:25
